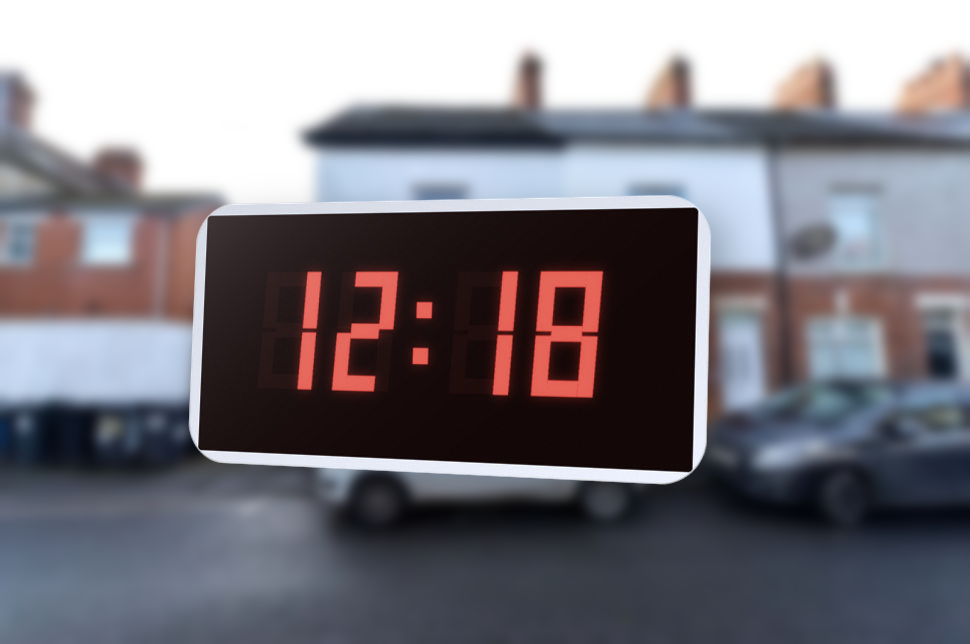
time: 12:18
